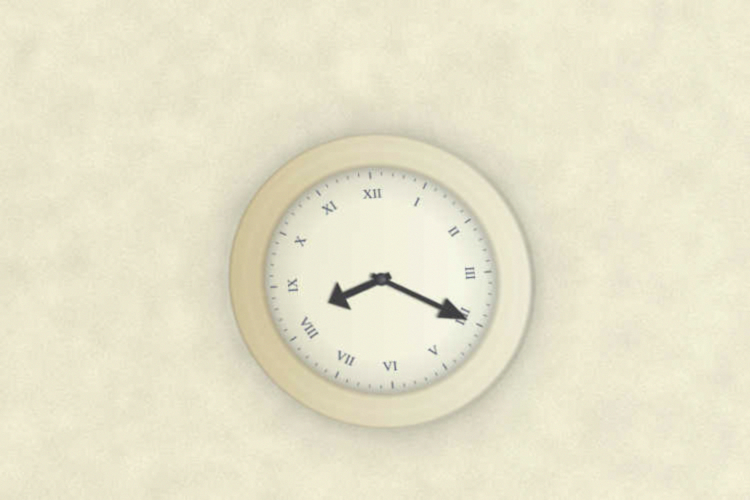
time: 8:20
